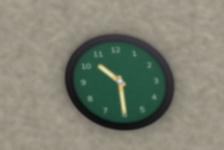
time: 10:30
